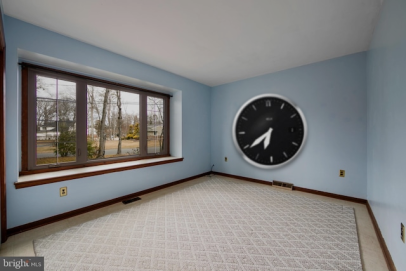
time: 6:39
